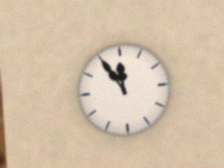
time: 11:55
